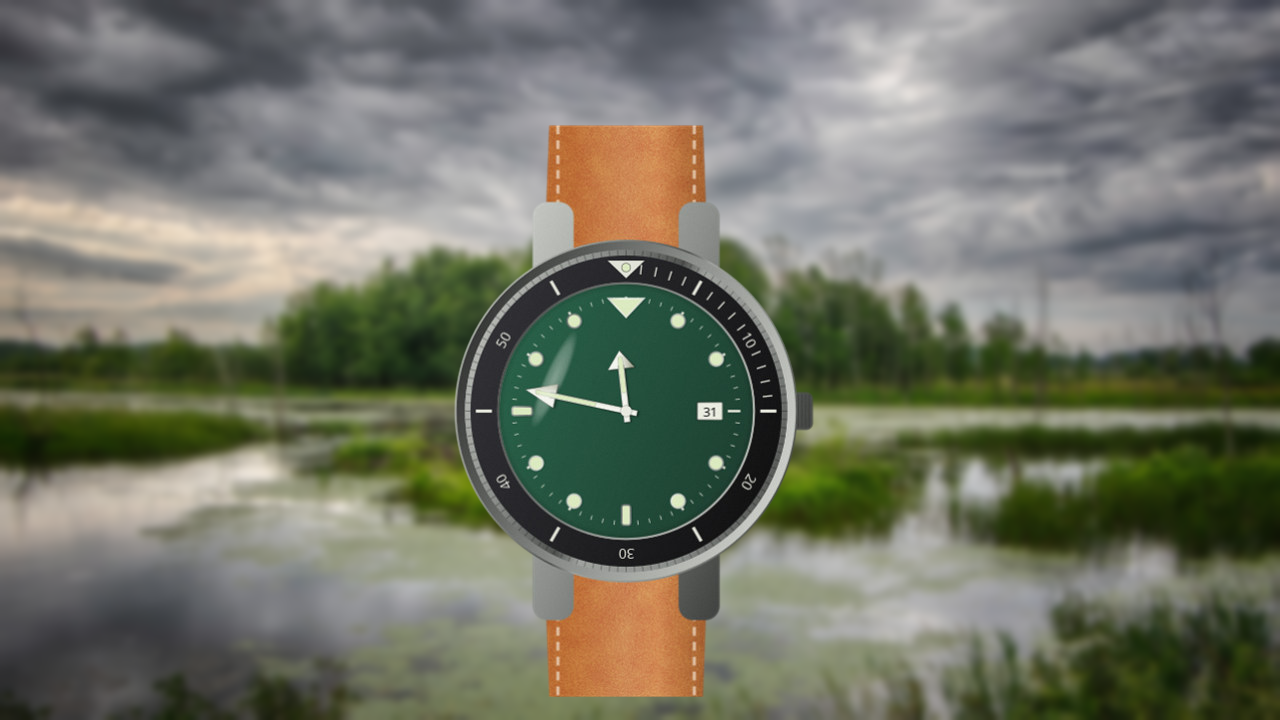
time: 11:47
